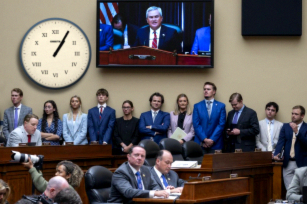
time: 1:05
